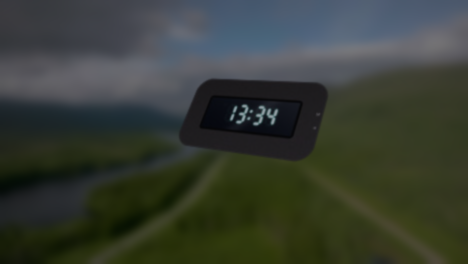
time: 13:34
